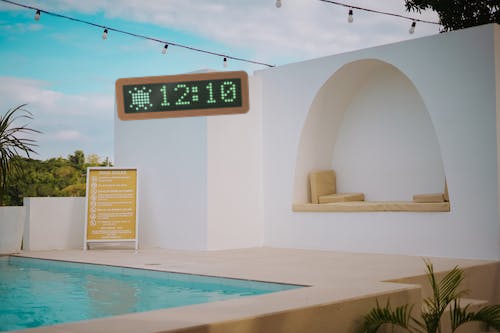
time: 12:10
